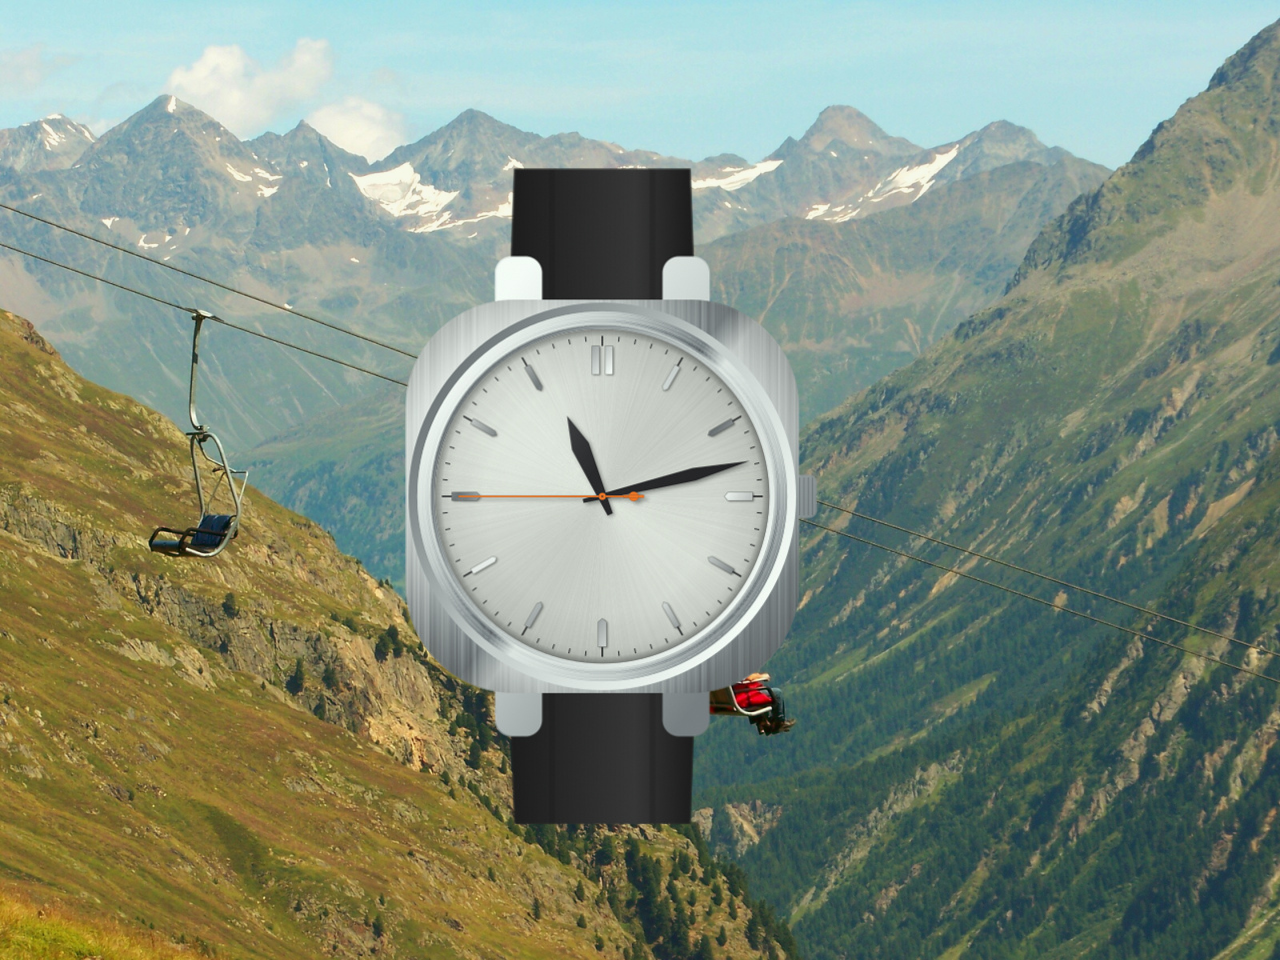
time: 11:12:45
